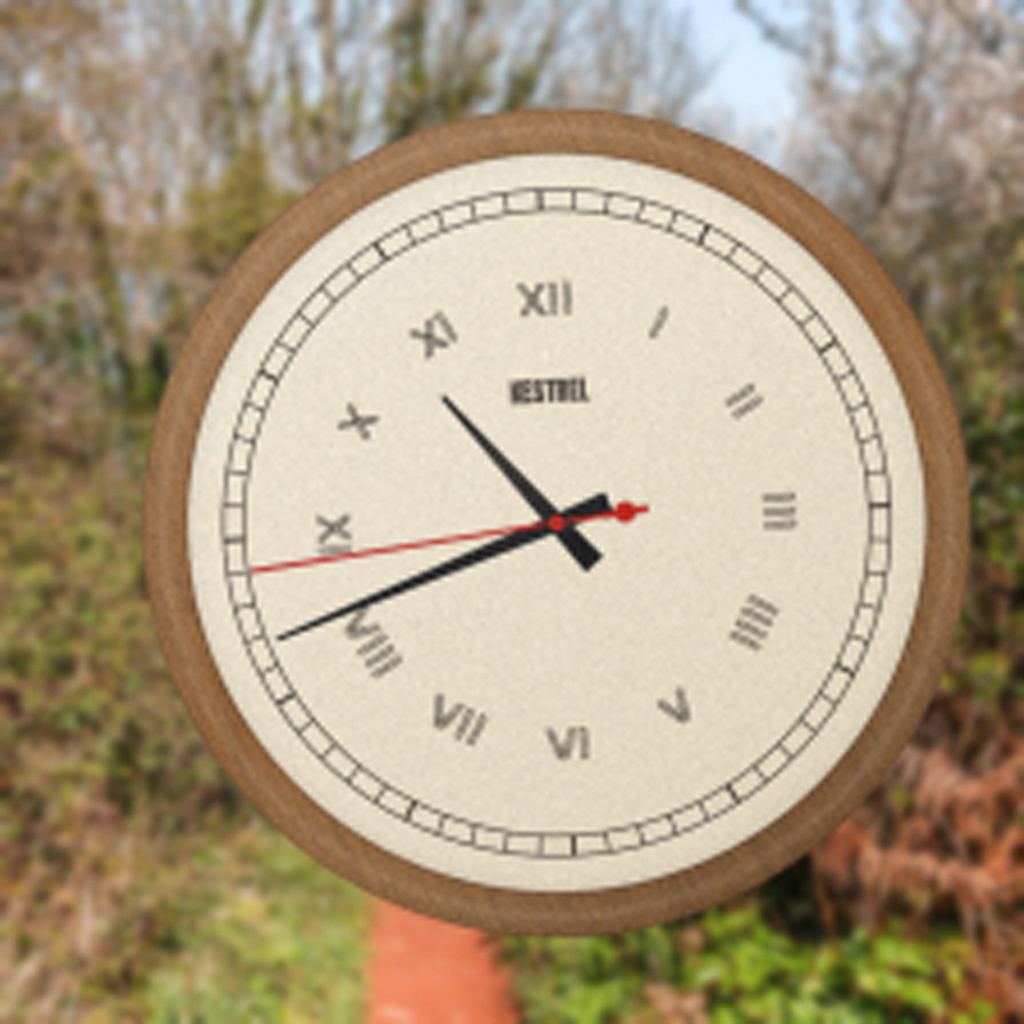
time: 10:41:44
